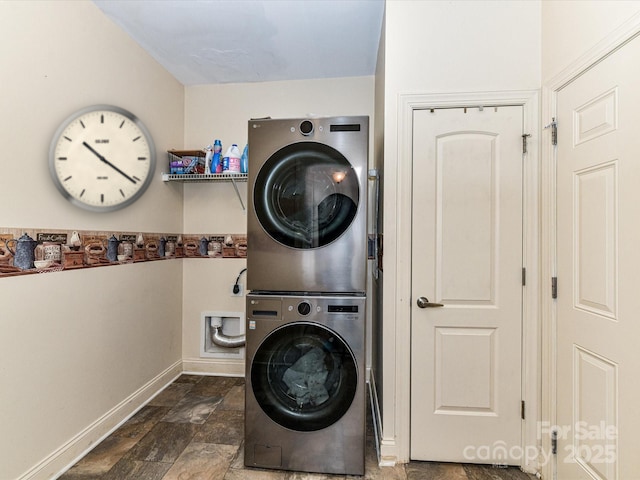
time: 10:21
